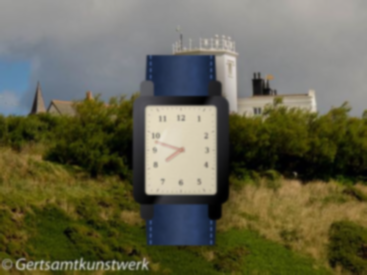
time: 7:48
